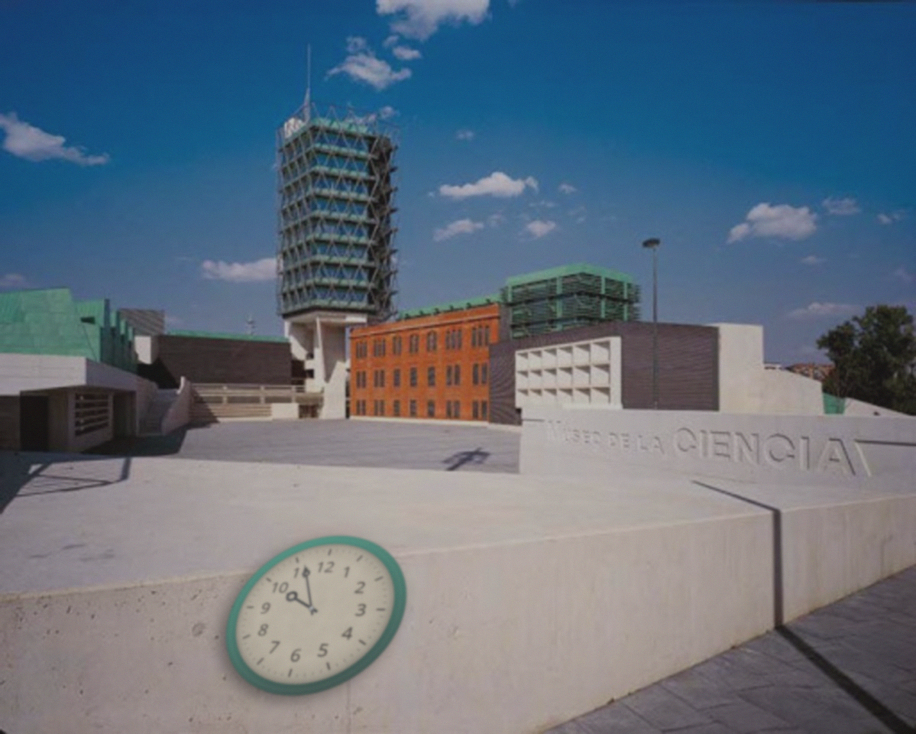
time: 9:56
